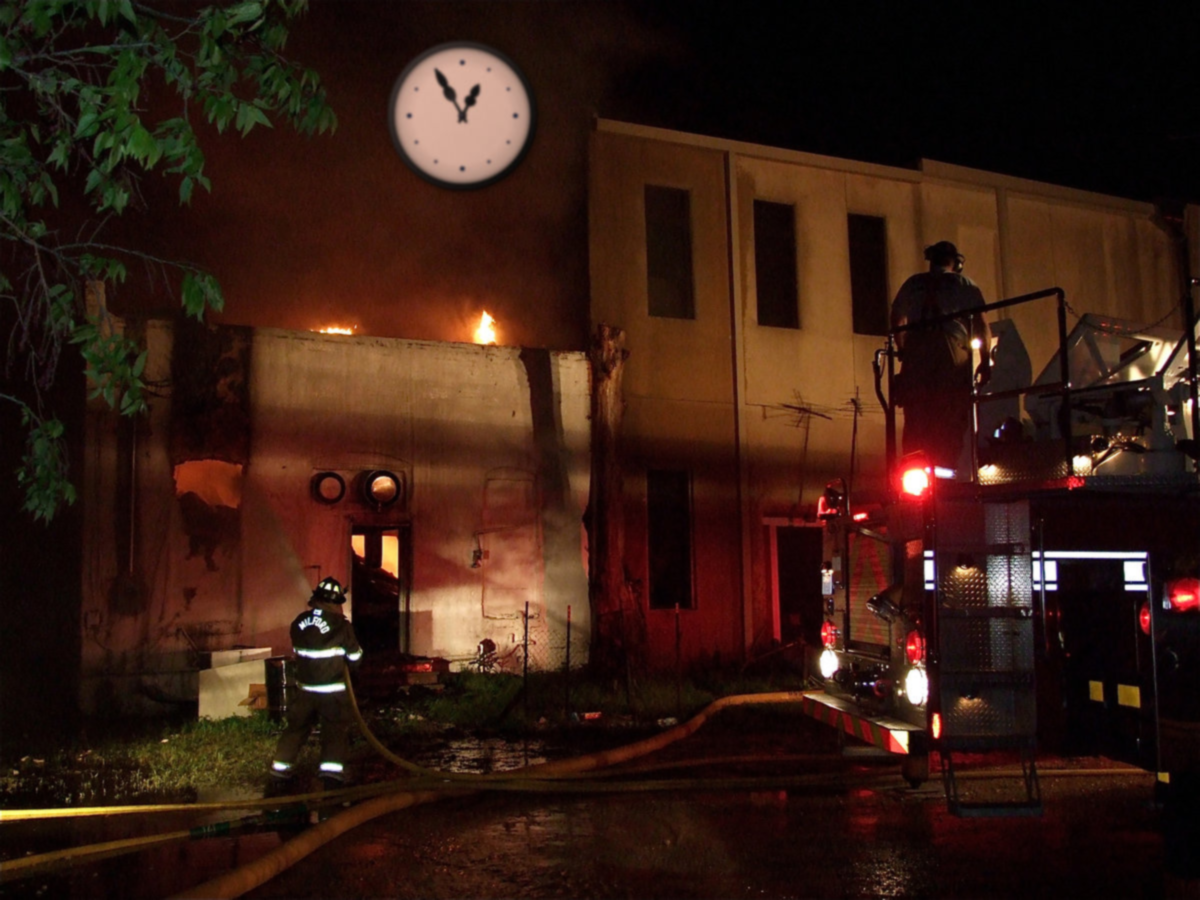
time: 12:55
